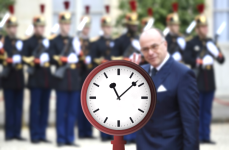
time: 11:08
